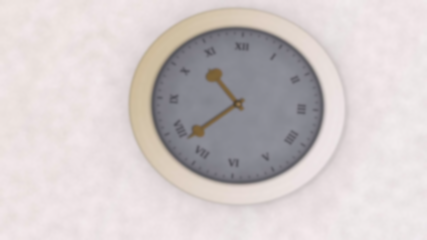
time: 10:38
